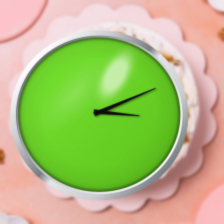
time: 3:11
